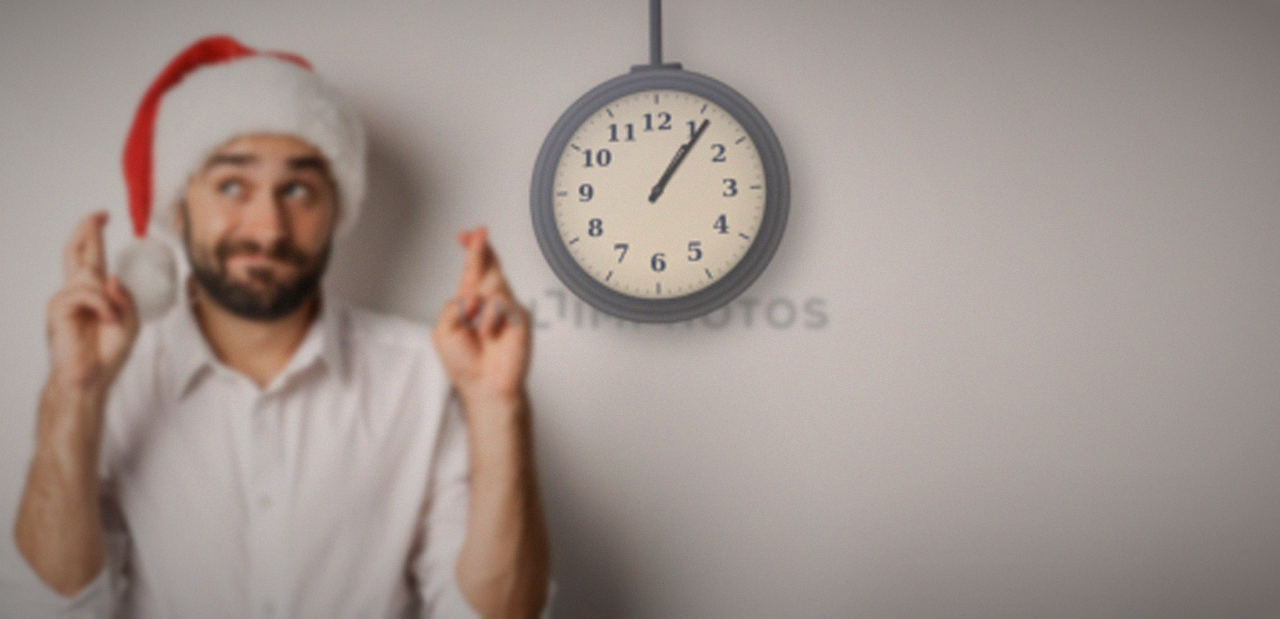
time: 1:06
